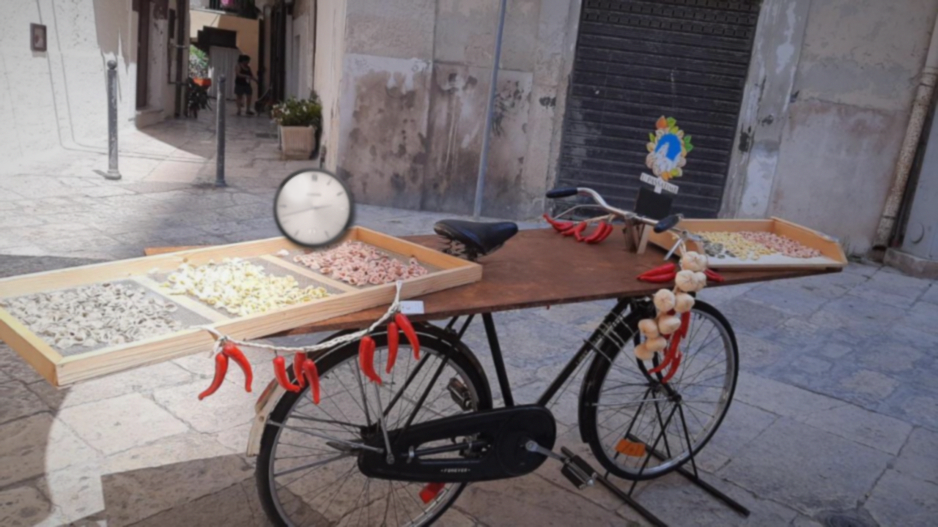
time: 2:42
